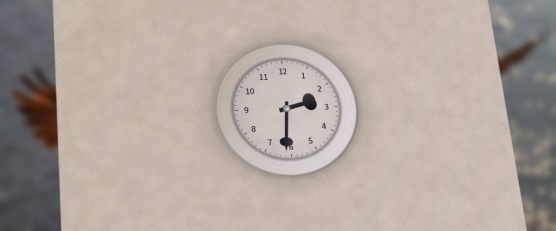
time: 2:31
